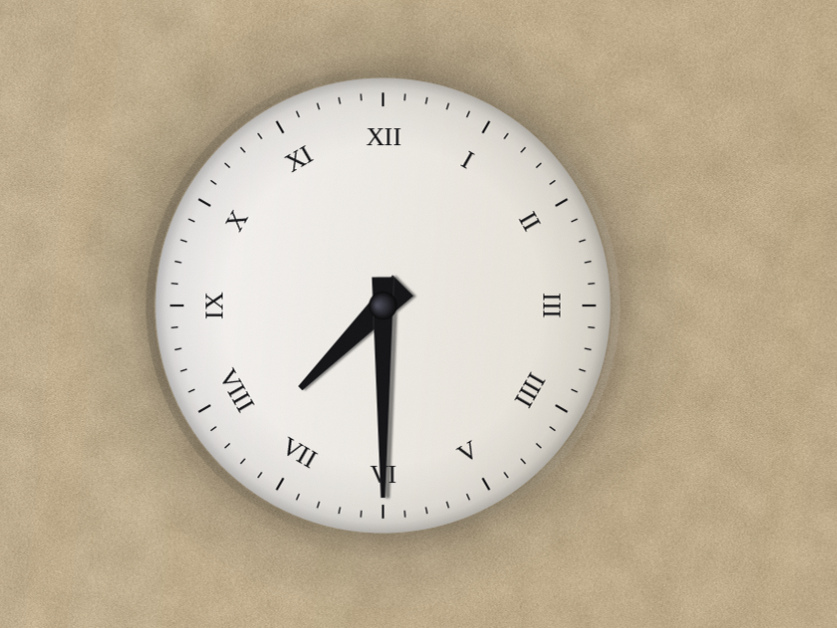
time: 7:30
